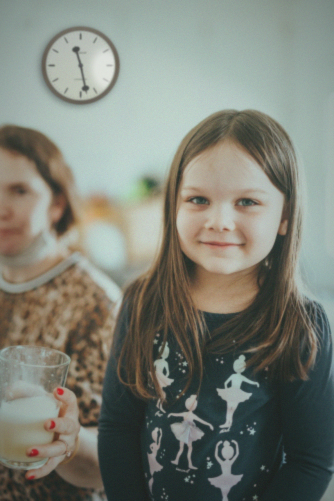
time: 11:28
